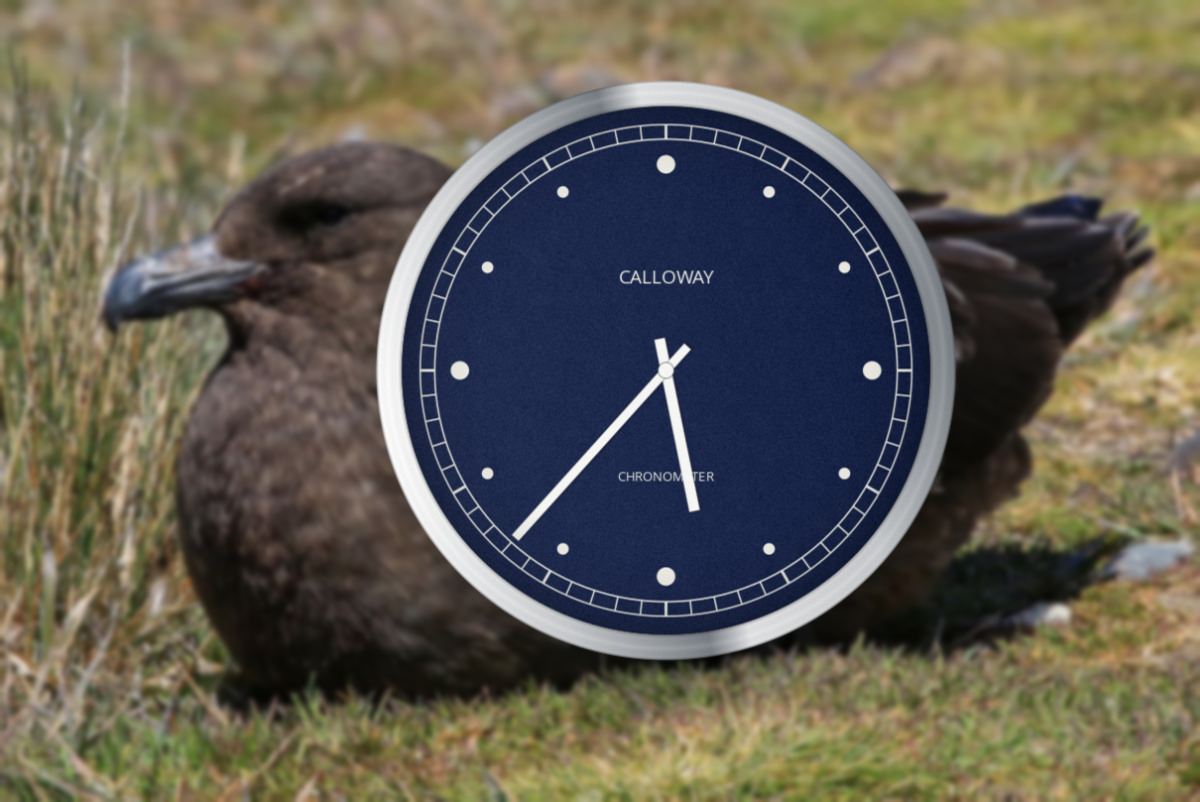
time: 5:37
